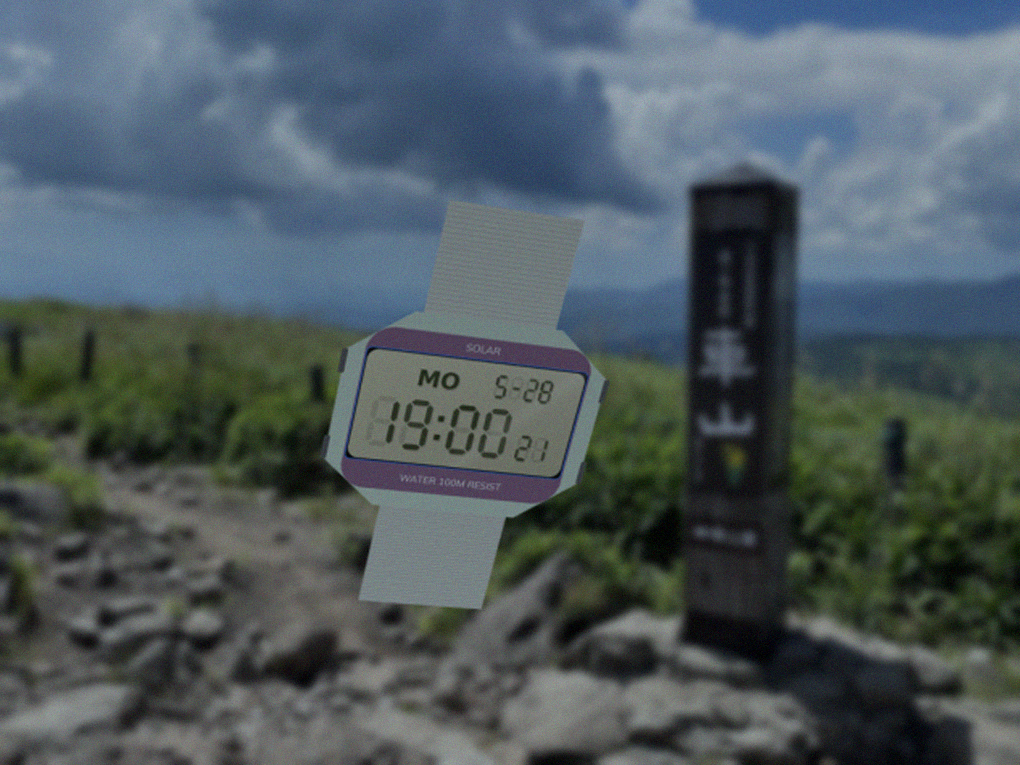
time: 19:00:21
